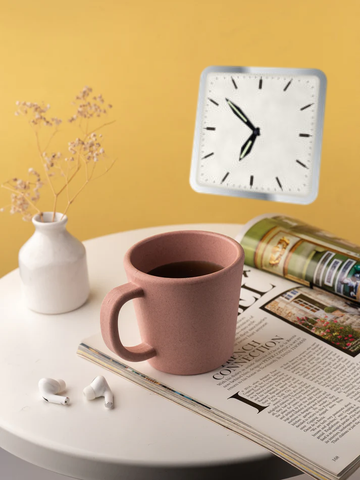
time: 6:52
